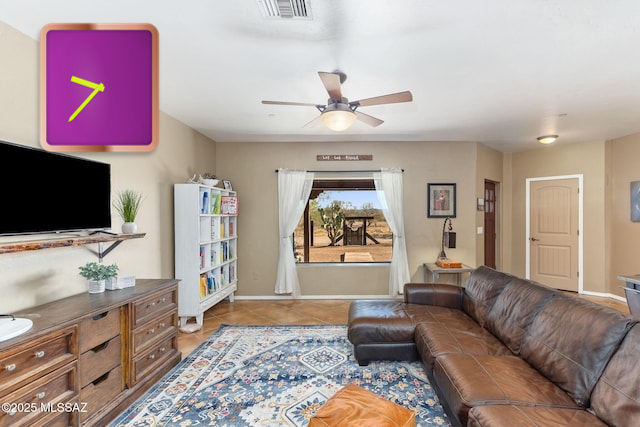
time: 9:37
